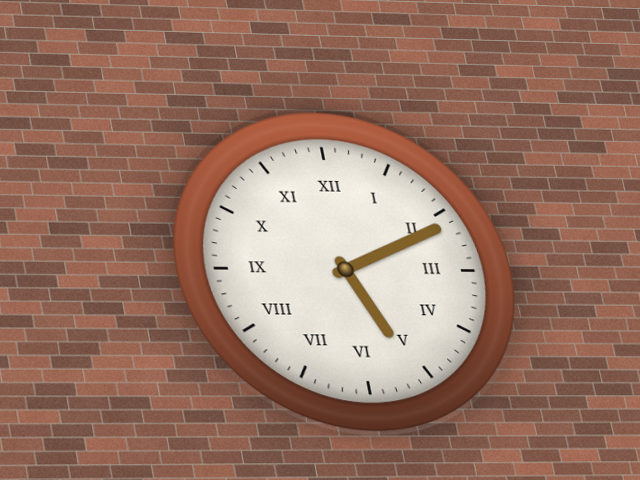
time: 5:11
